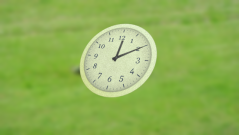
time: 12:10
